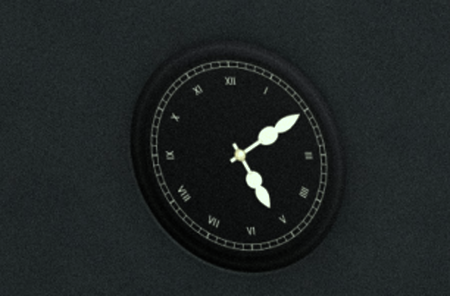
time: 5:10
